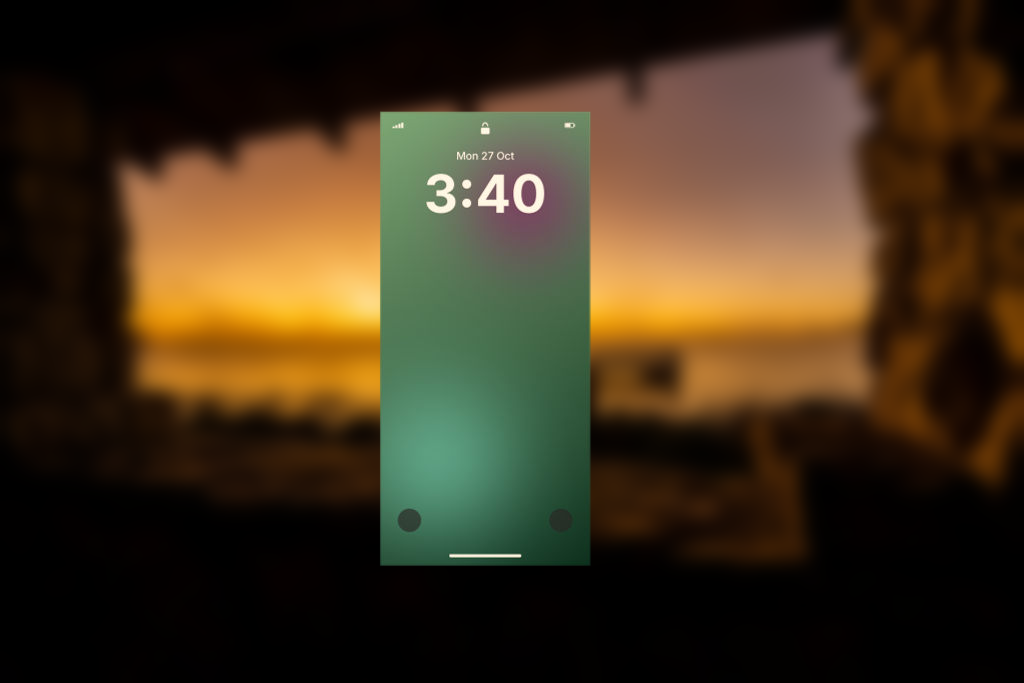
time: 3:40
